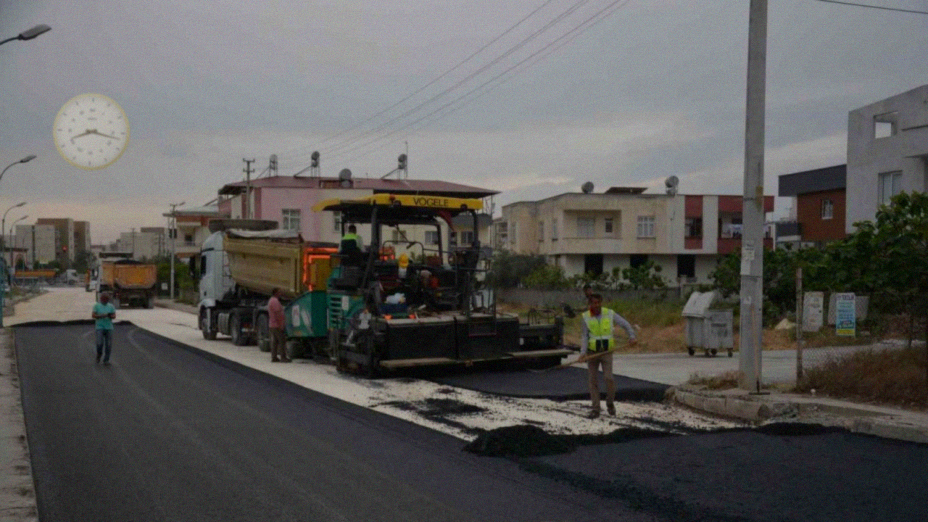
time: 8:17
